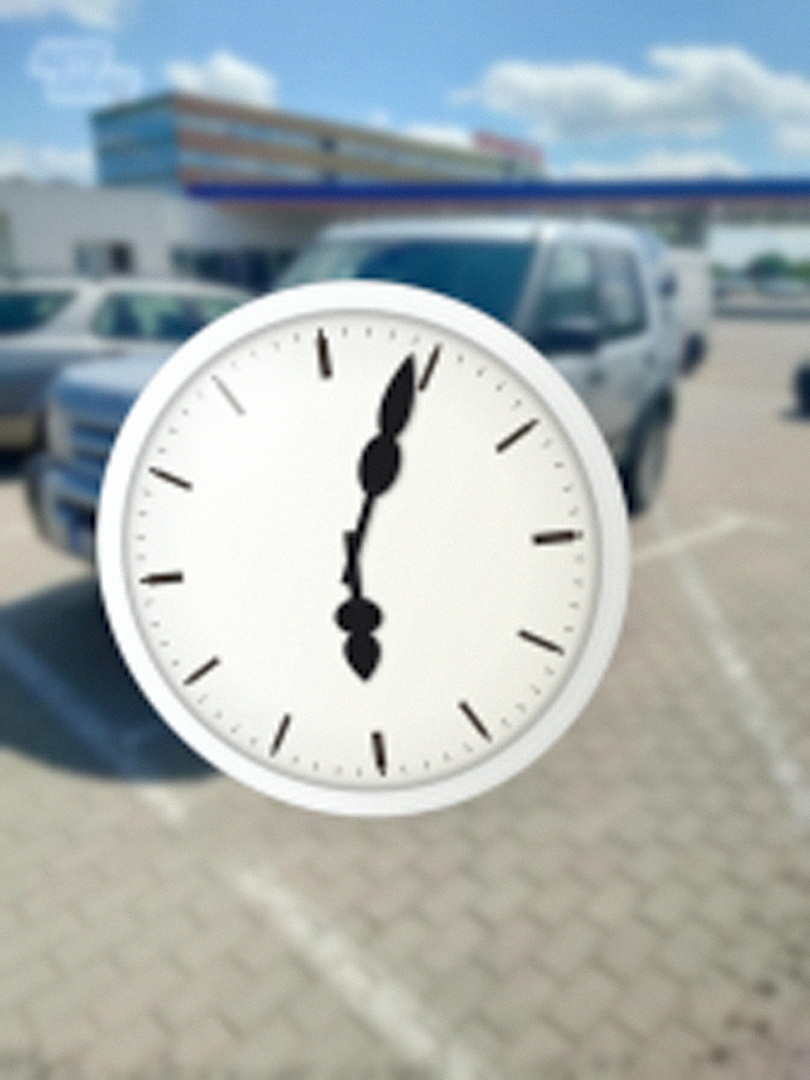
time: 6:04
